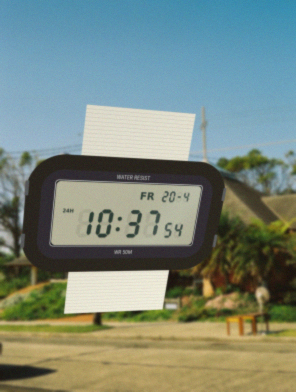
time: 10:37:54
